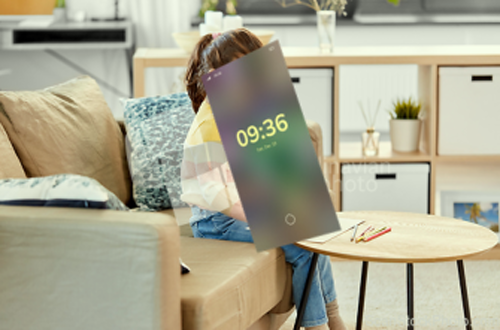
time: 9:36
